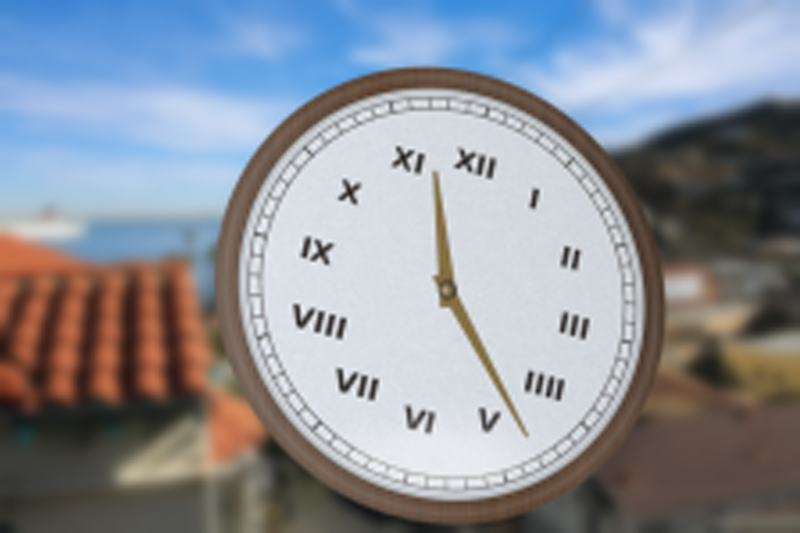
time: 11:23
